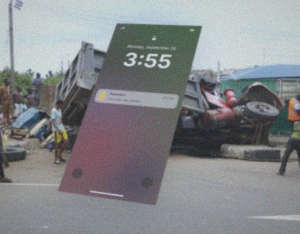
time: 3:55
